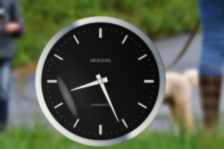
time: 8:26
